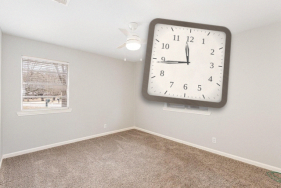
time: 11:44
